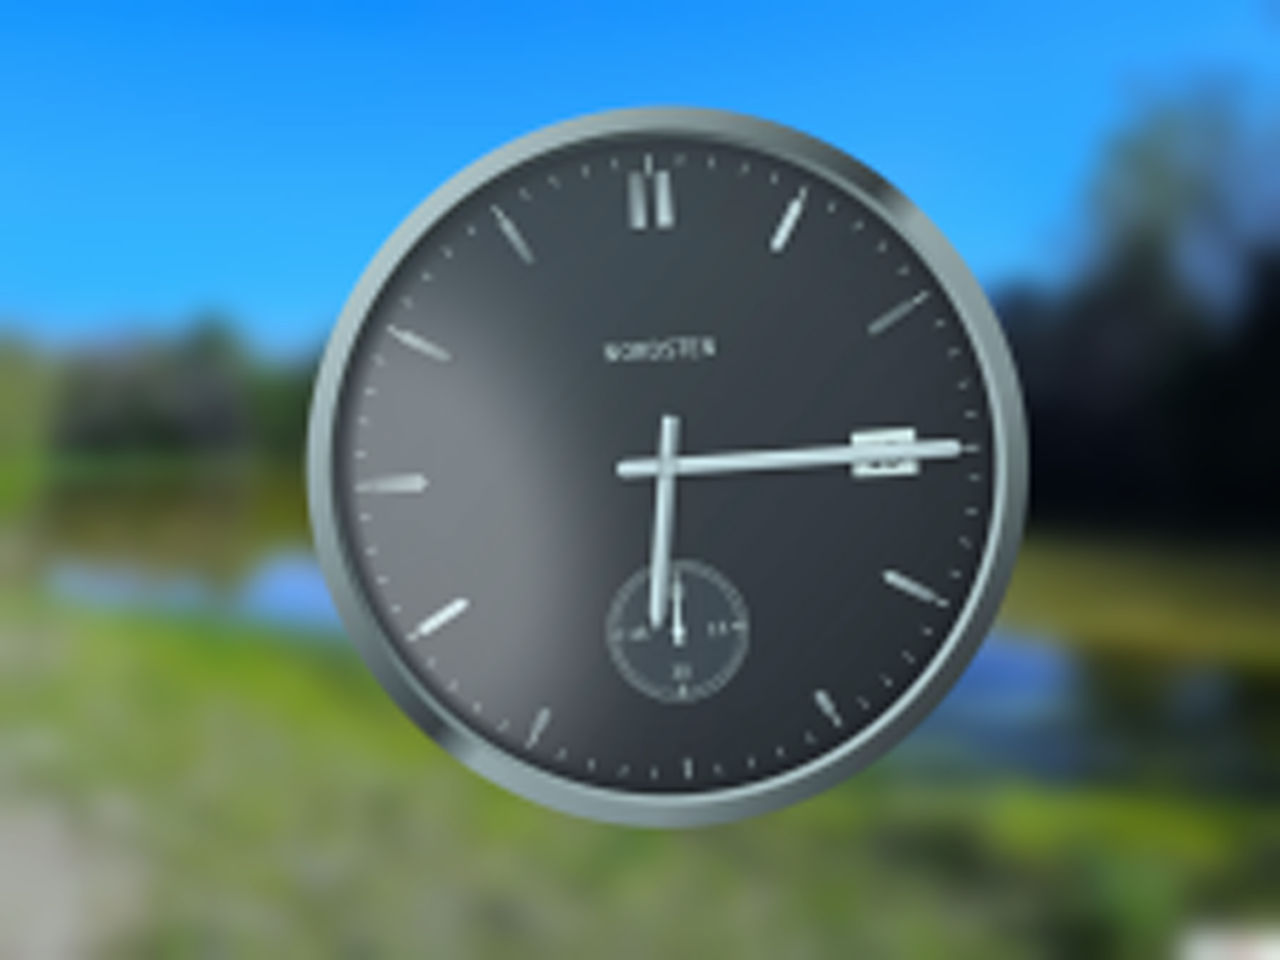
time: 6:15
